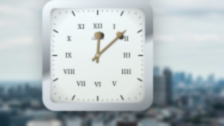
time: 12:08
